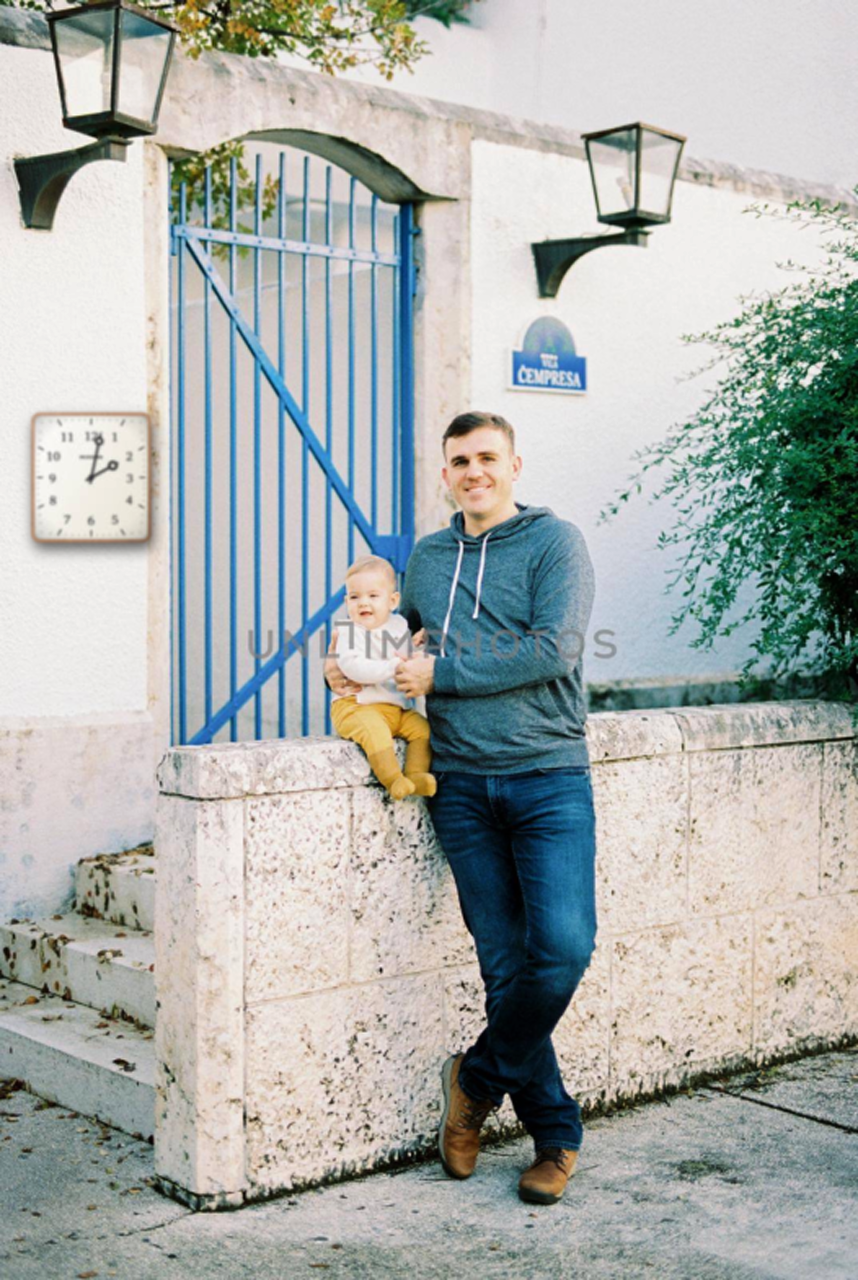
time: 2:02
